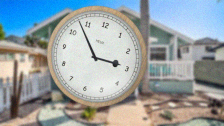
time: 2:53
